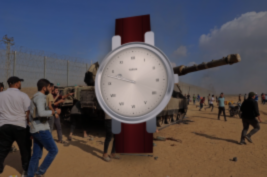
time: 9:48
